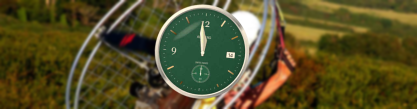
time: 11:59
